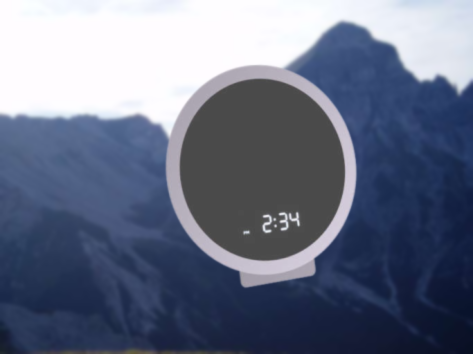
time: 2:34
